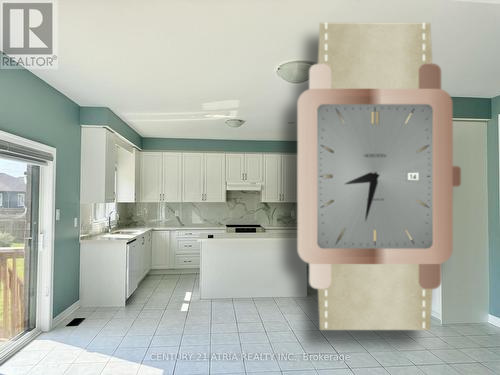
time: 8:32
